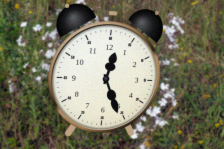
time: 12:26
